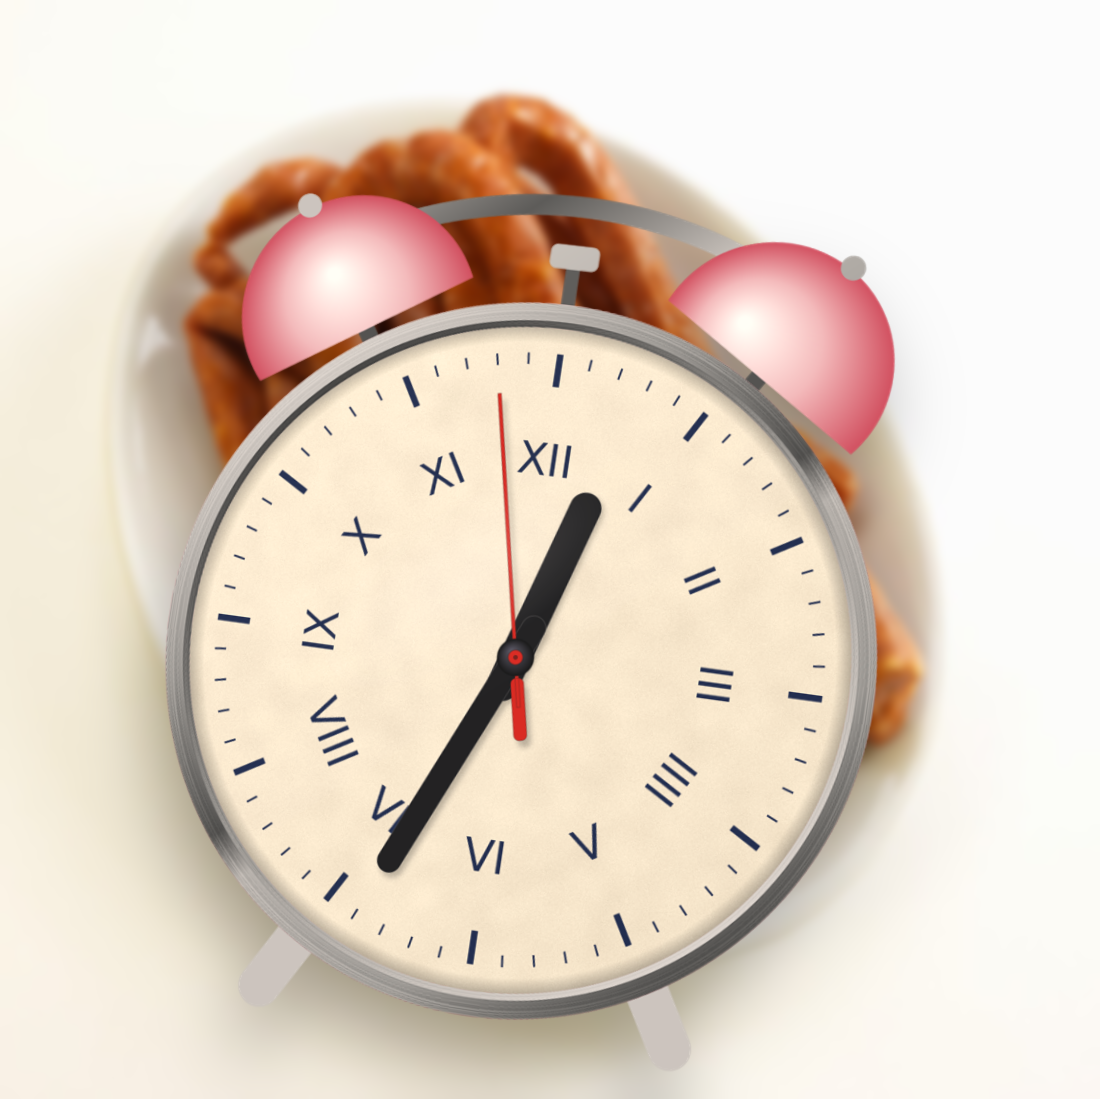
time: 12:33:58
